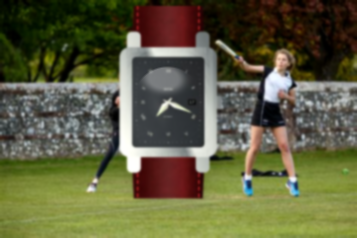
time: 7:19
